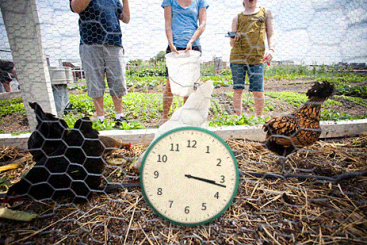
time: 3:17
